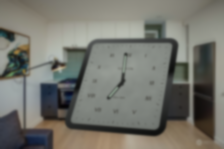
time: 6:59
